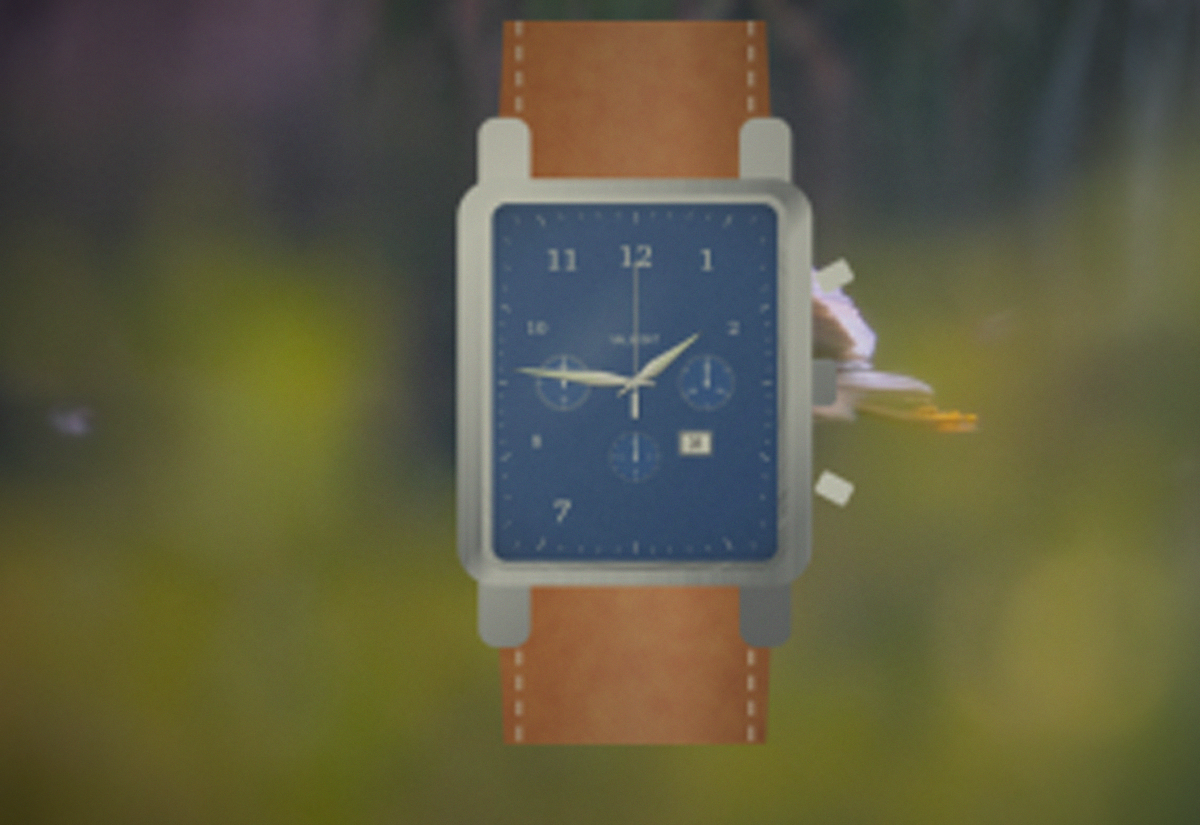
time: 1:46
